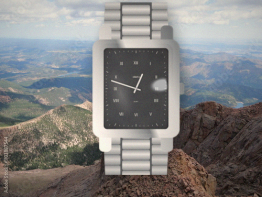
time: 12:48
